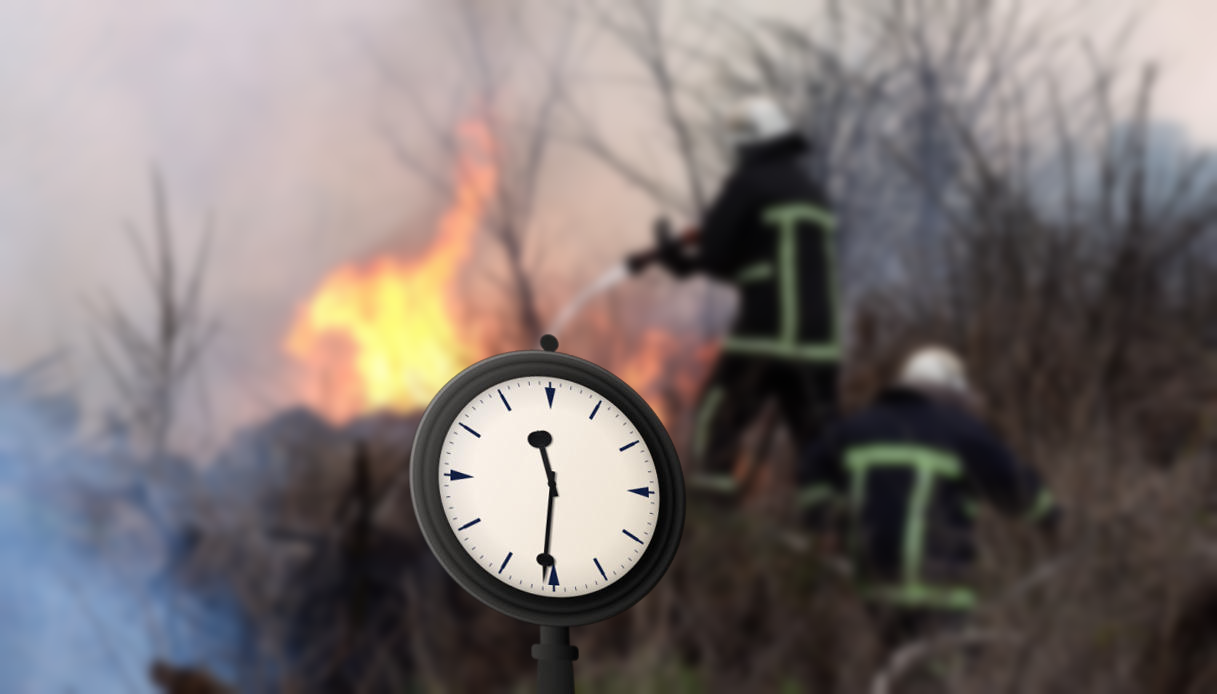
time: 11:31
